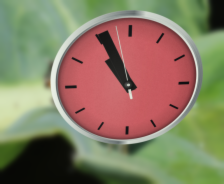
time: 10:55:58
